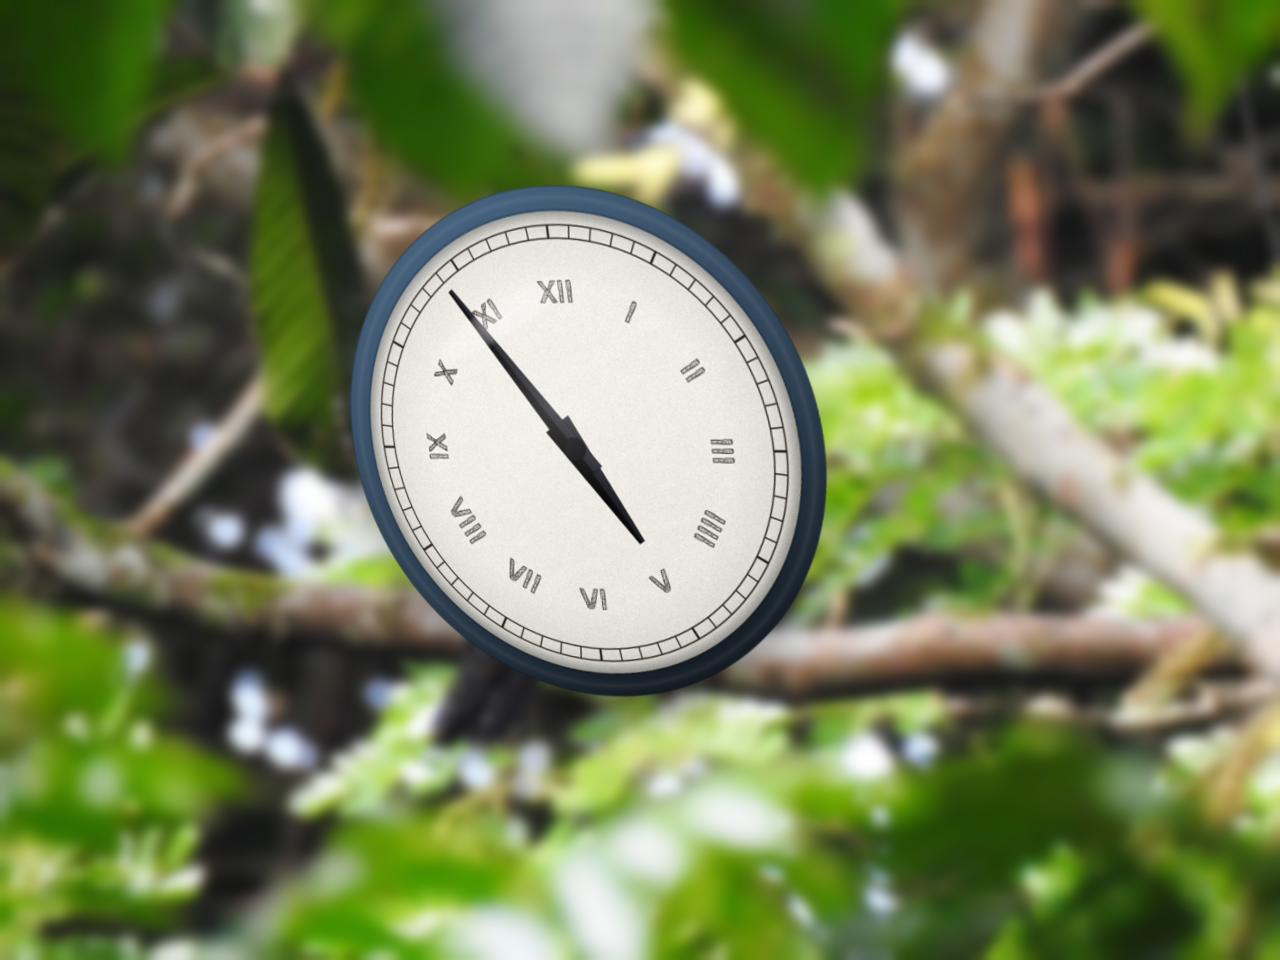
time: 4:54
